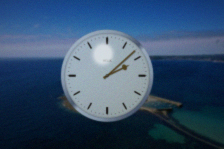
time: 2:08
